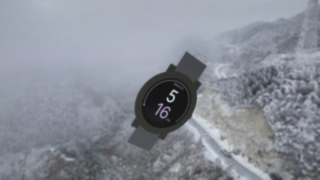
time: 5:16
